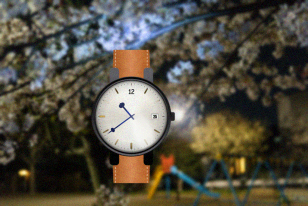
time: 10:39
